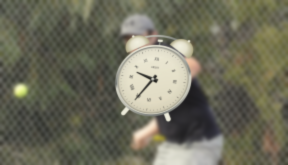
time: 9:35
